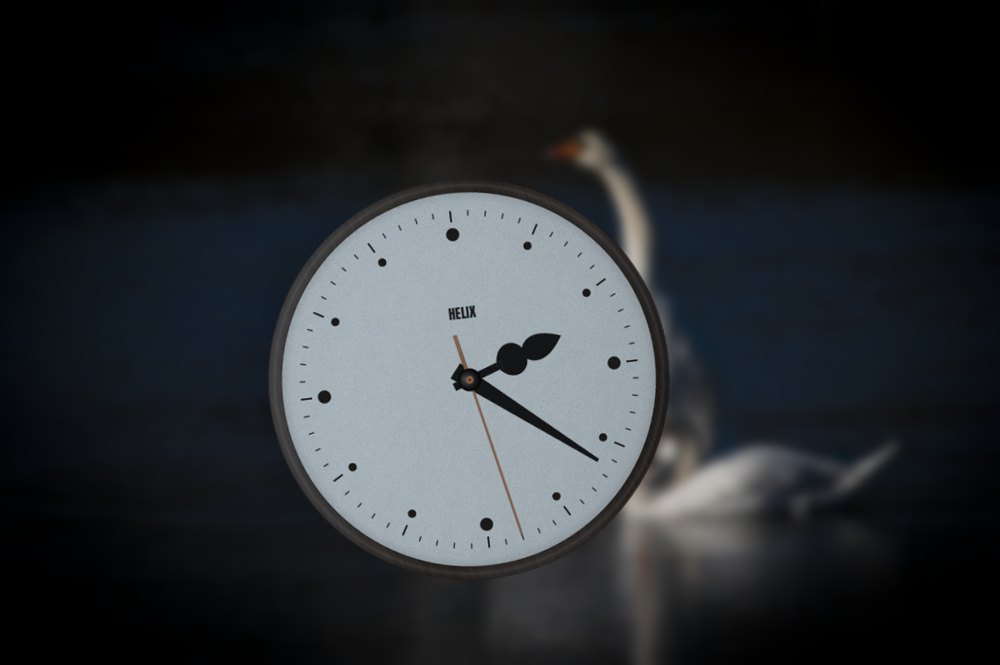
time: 2:21:28
